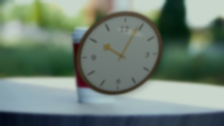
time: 10:04
